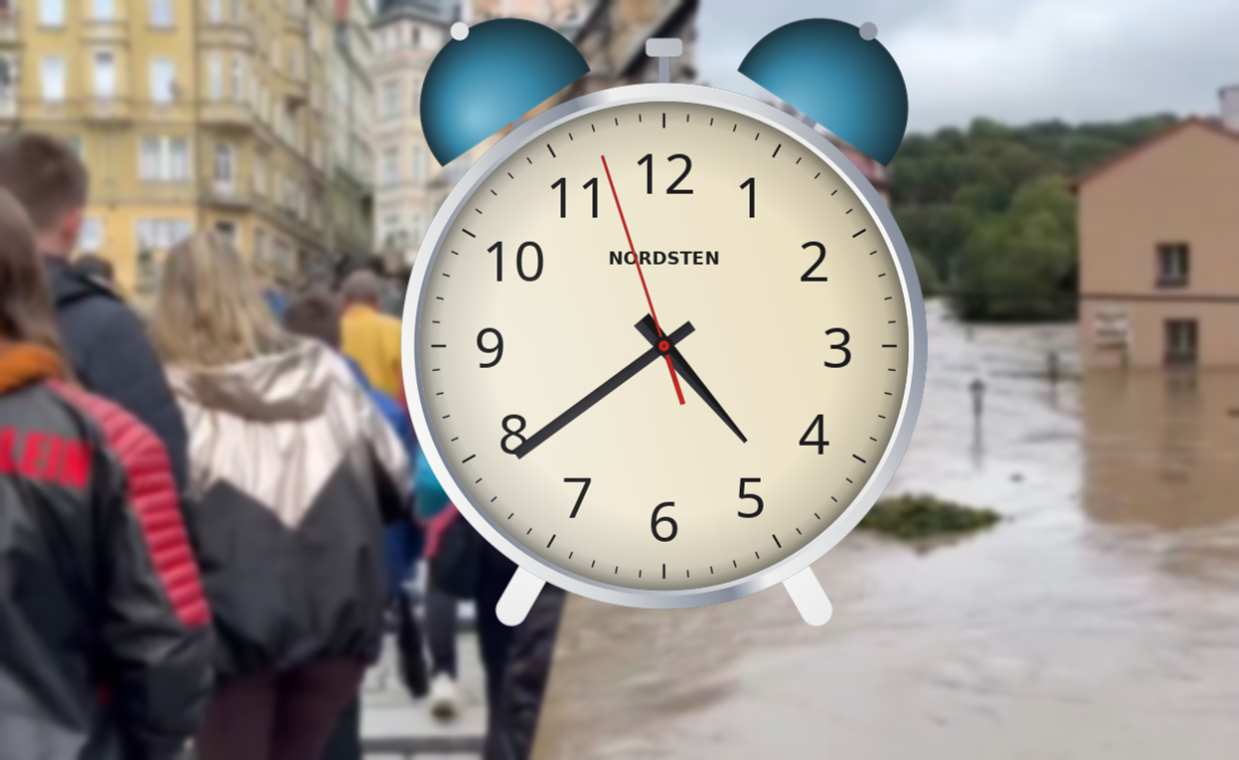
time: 4:38:57
